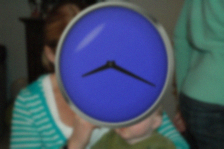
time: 8:19
